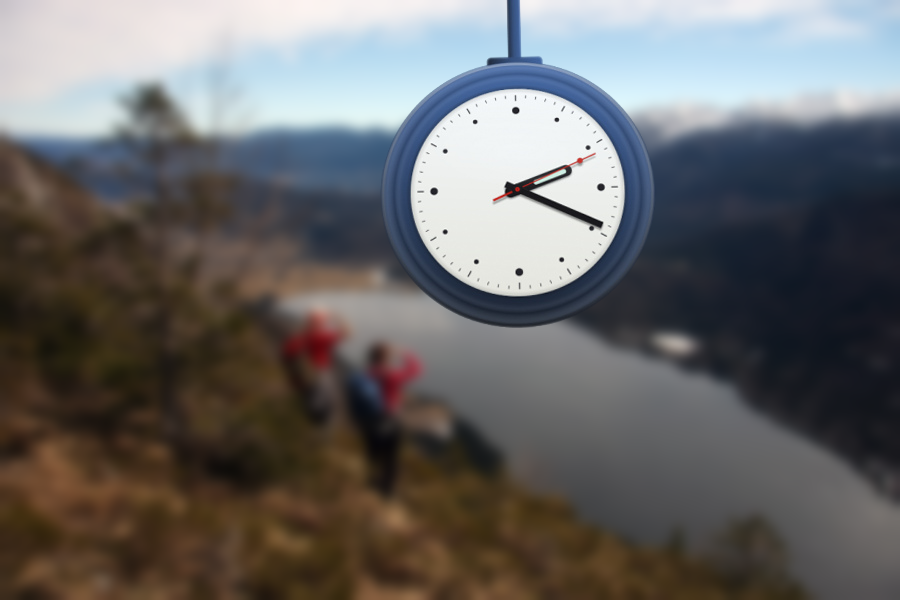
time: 2:19:11
